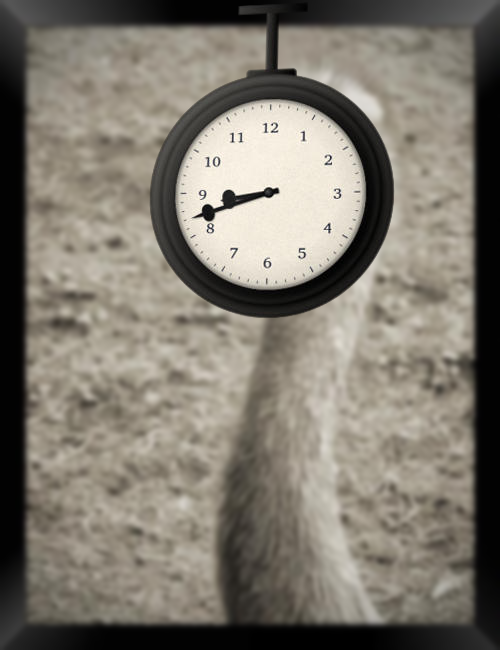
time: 8:42
